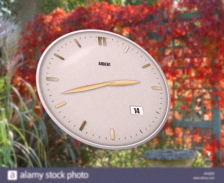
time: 2:42
